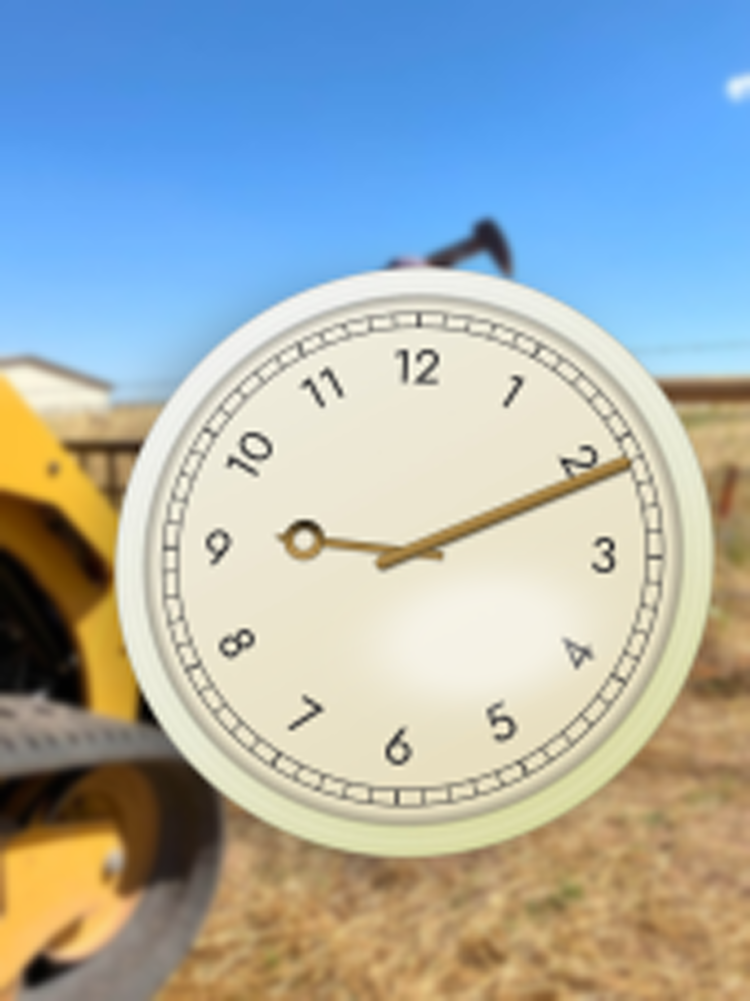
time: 9:11
